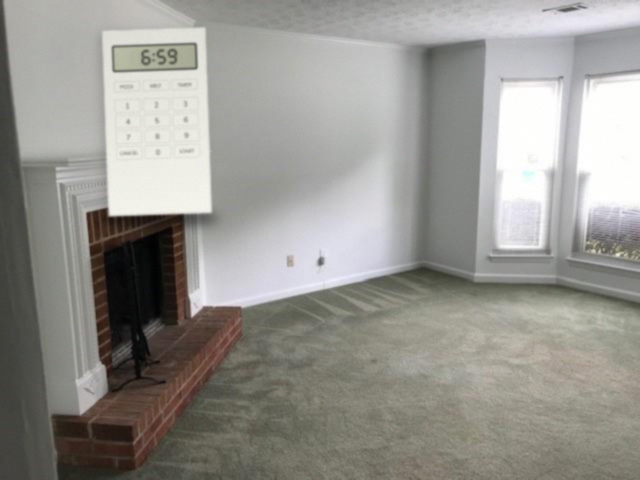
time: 6:59
